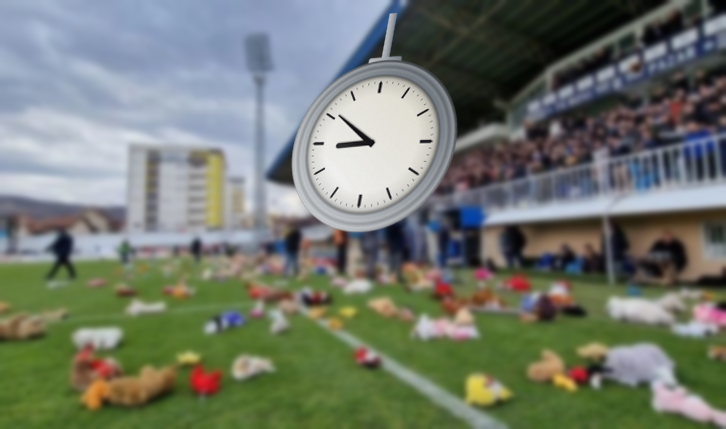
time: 8:51
